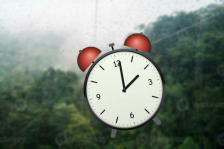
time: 2:01
